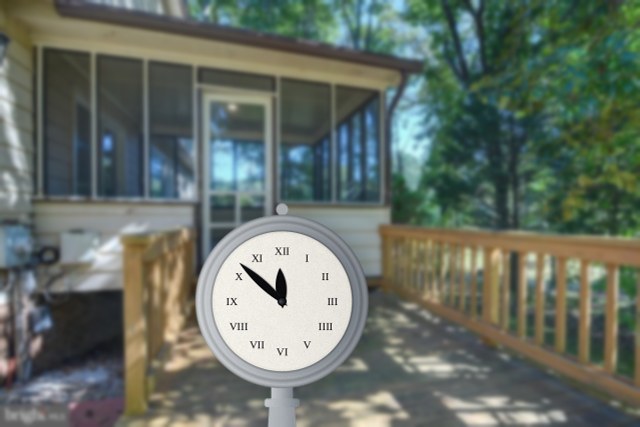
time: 11:52
